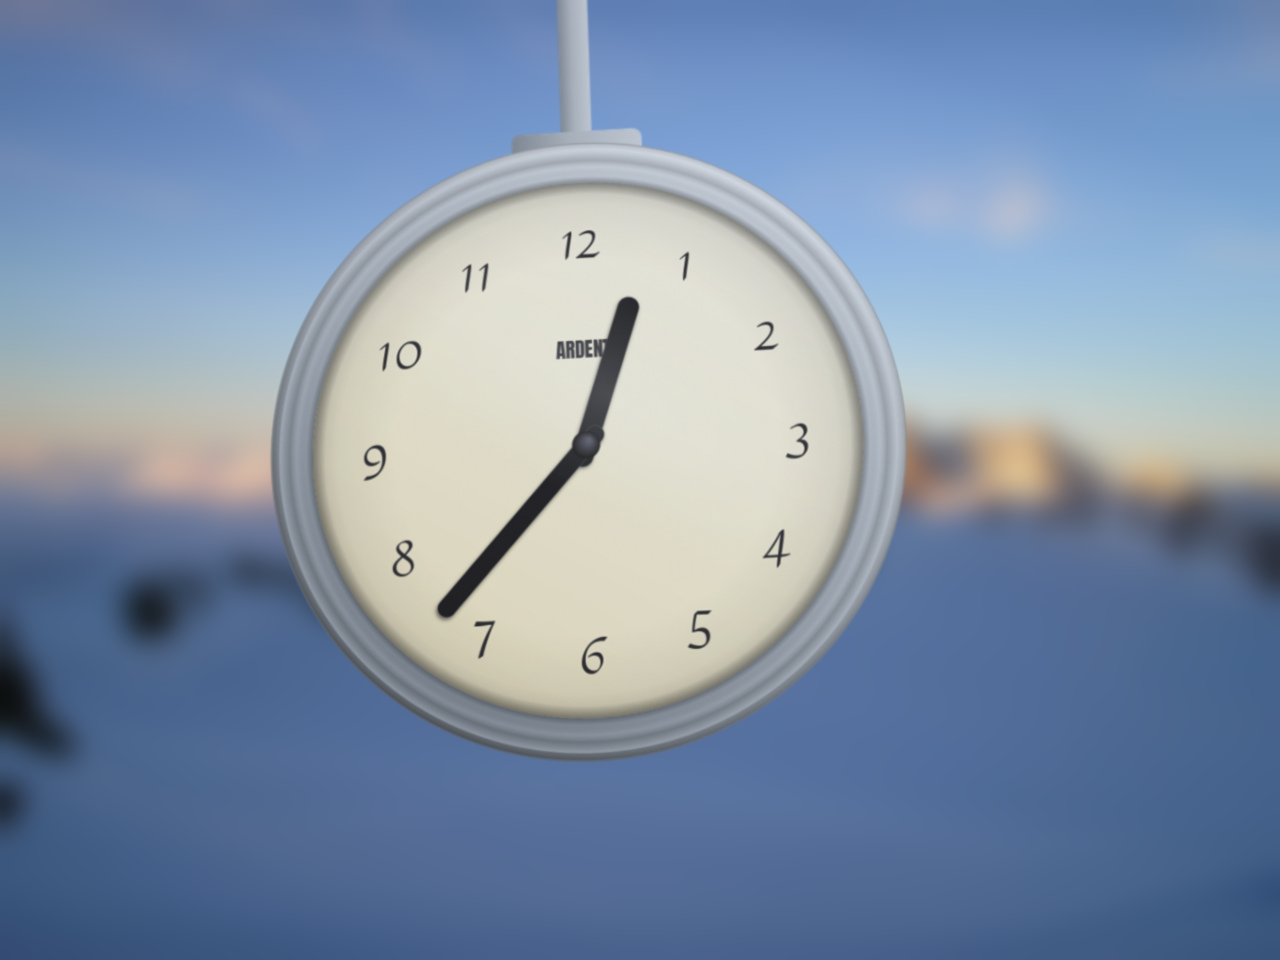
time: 12:37
